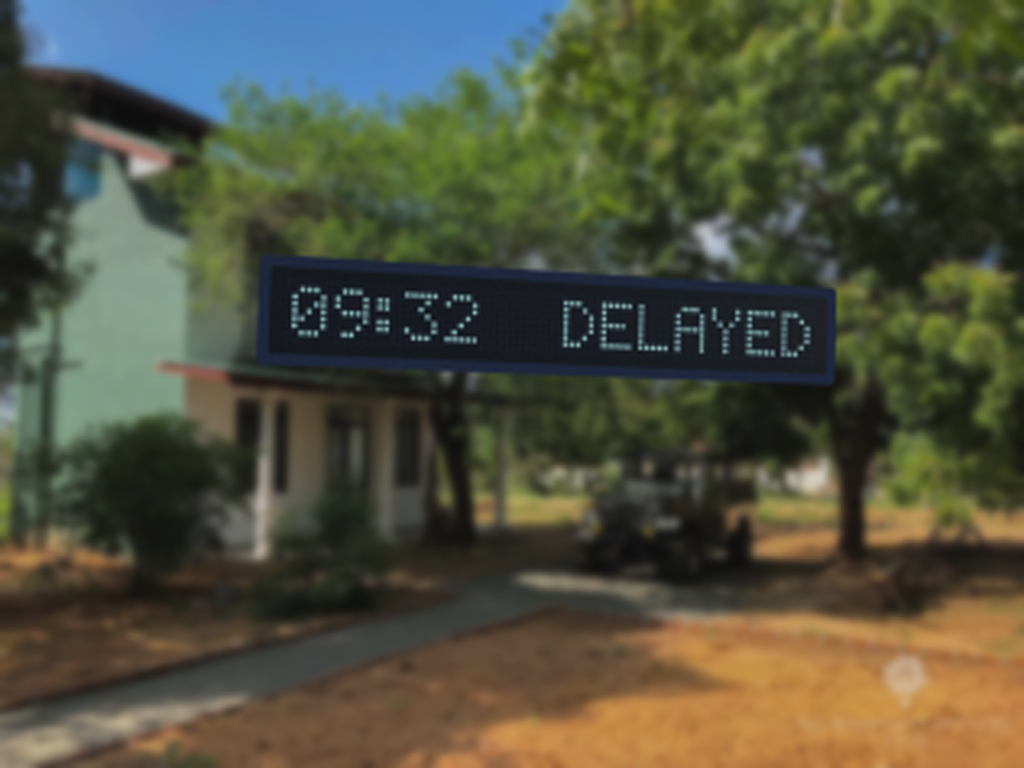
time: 9:32
